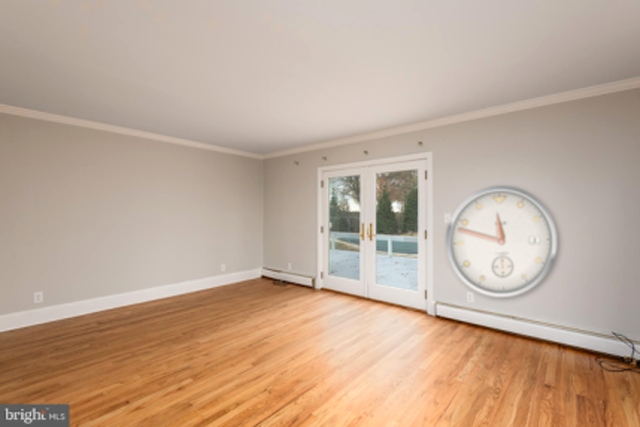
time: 11:48
